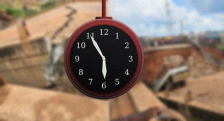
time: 5:55
